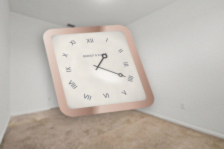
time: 1:20
